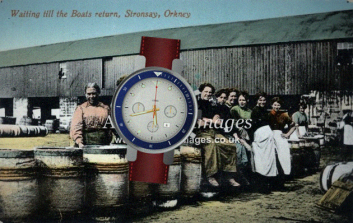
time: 5:42
